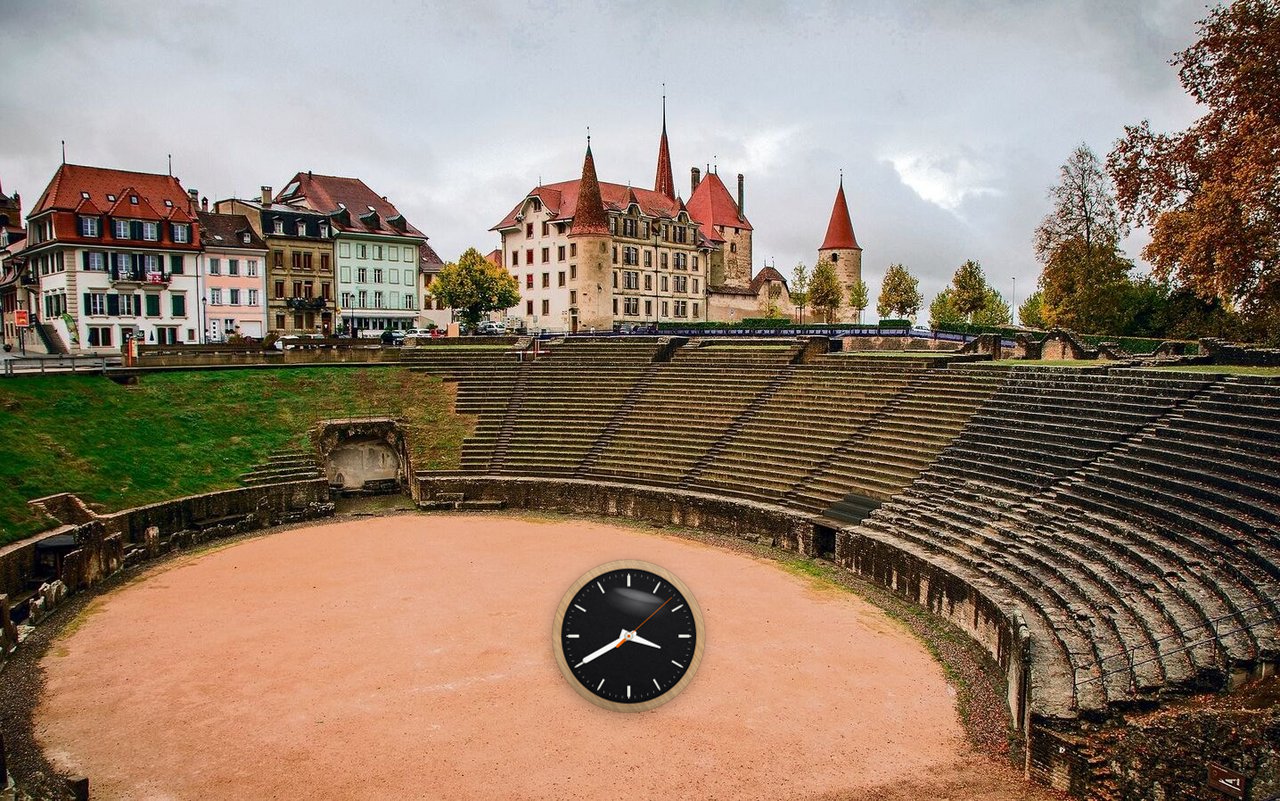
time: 3:40:08
